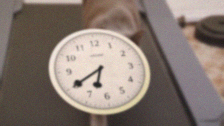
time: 6:40
